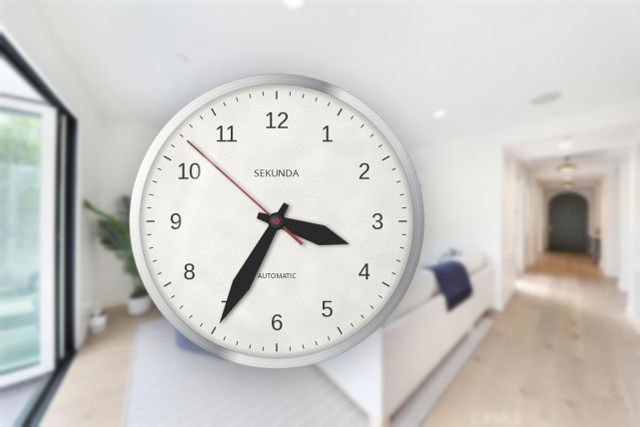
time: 3:34:52
